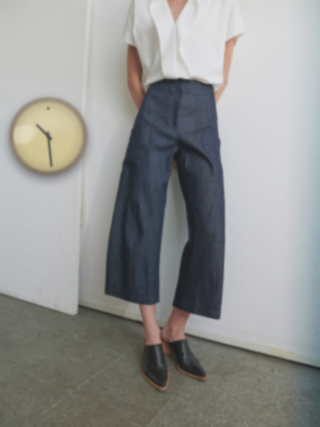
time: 10:29
